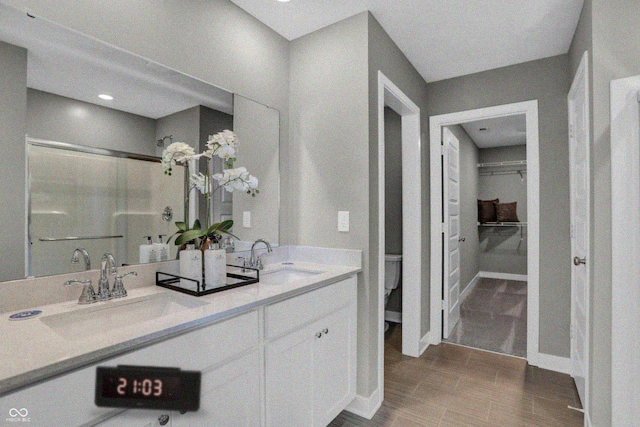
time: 21:03
